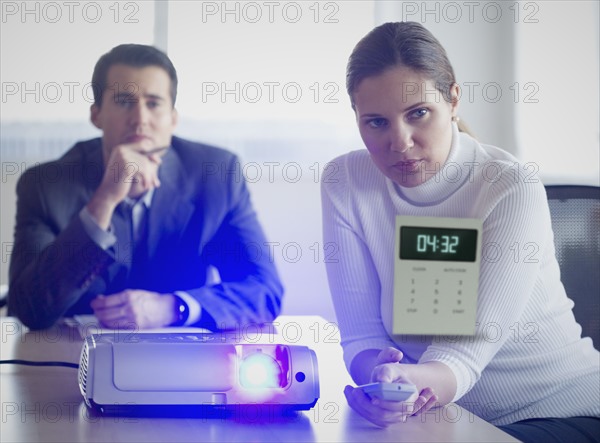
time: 4:32
